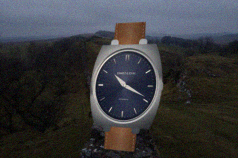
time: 10:19
